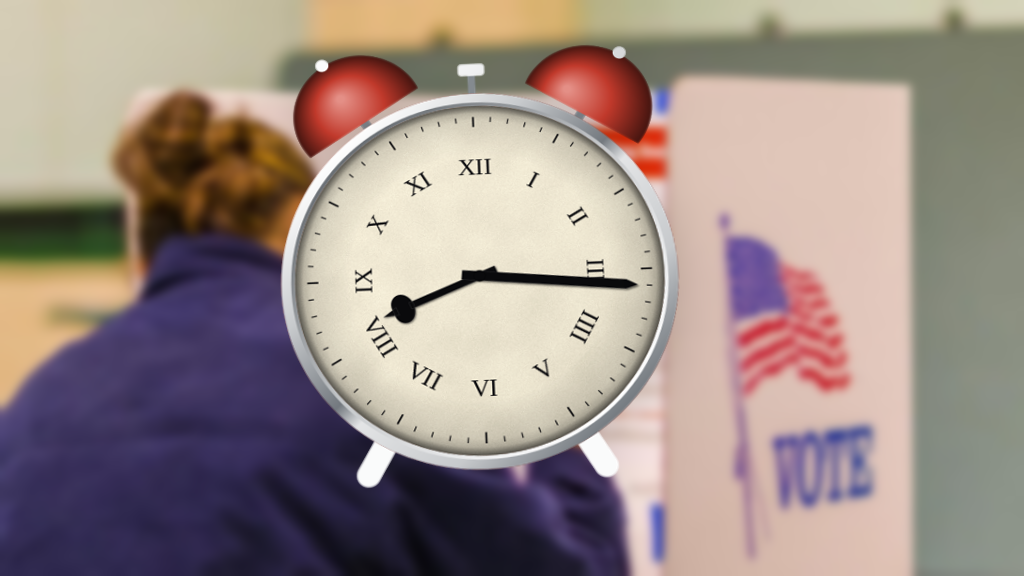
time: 8:16
